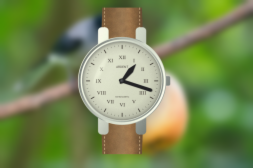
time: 1:18
